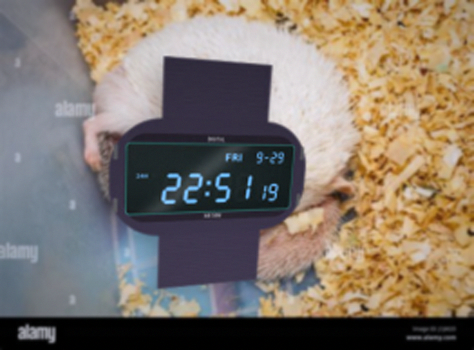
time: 22:51:19
